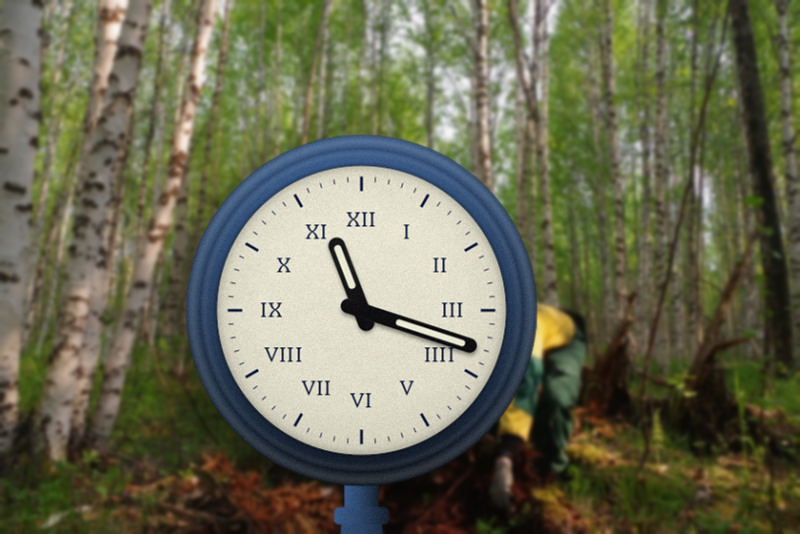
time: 11:18
